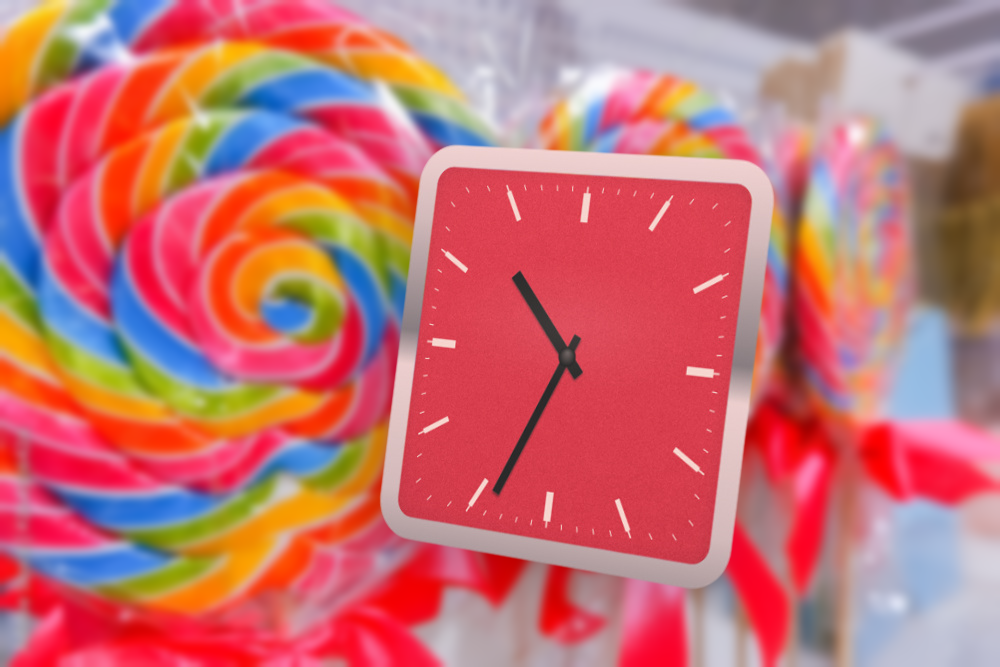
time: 10:34
